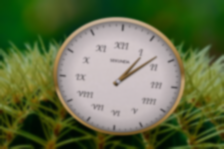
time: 1:08
